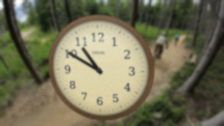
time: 10:50
